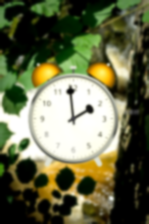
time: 1:59
